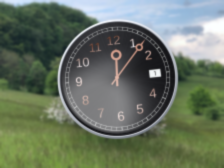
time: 12:07
